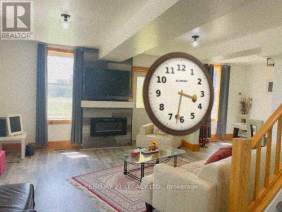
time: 3:32
